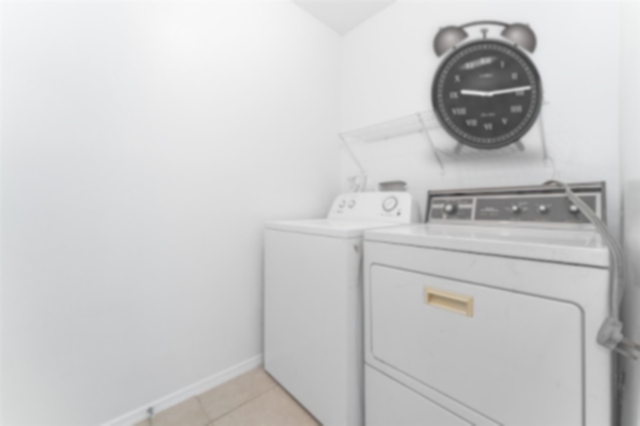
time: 9:14
